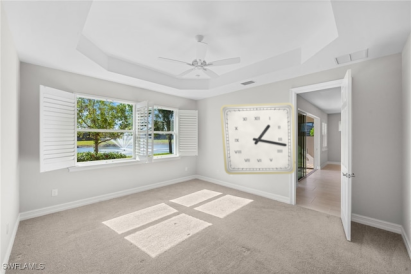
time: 1:17
